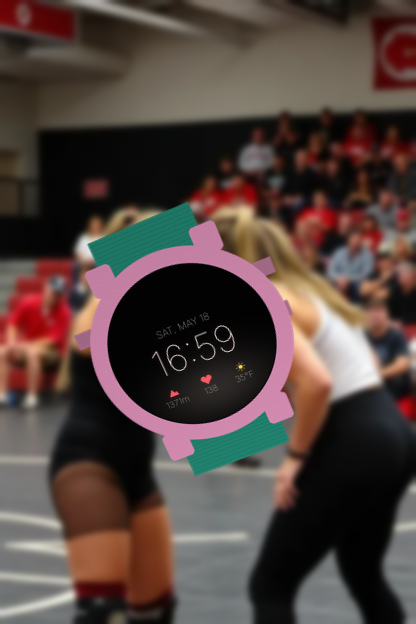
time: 16:59
